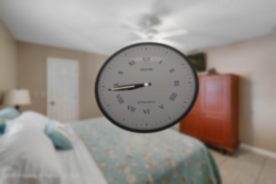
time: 8:44
